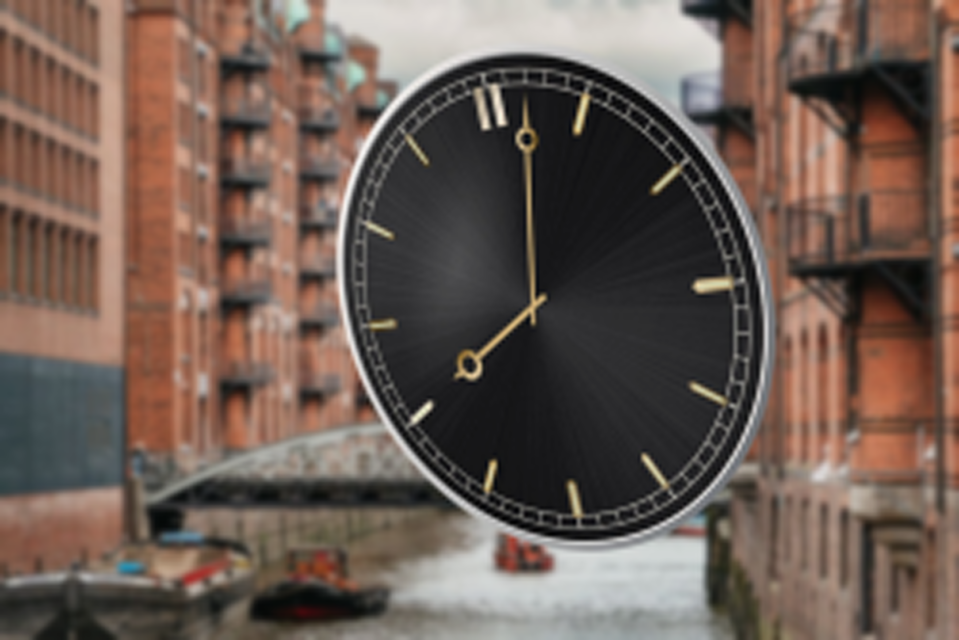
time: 8:02
